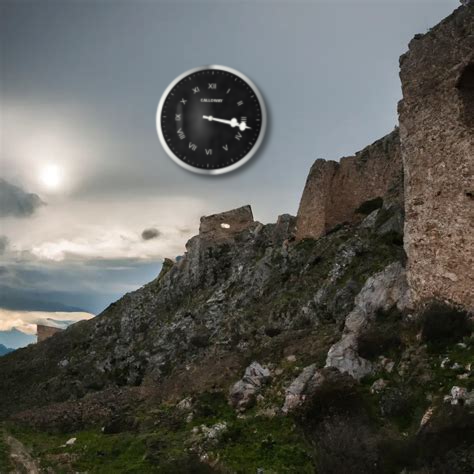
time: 3:17
